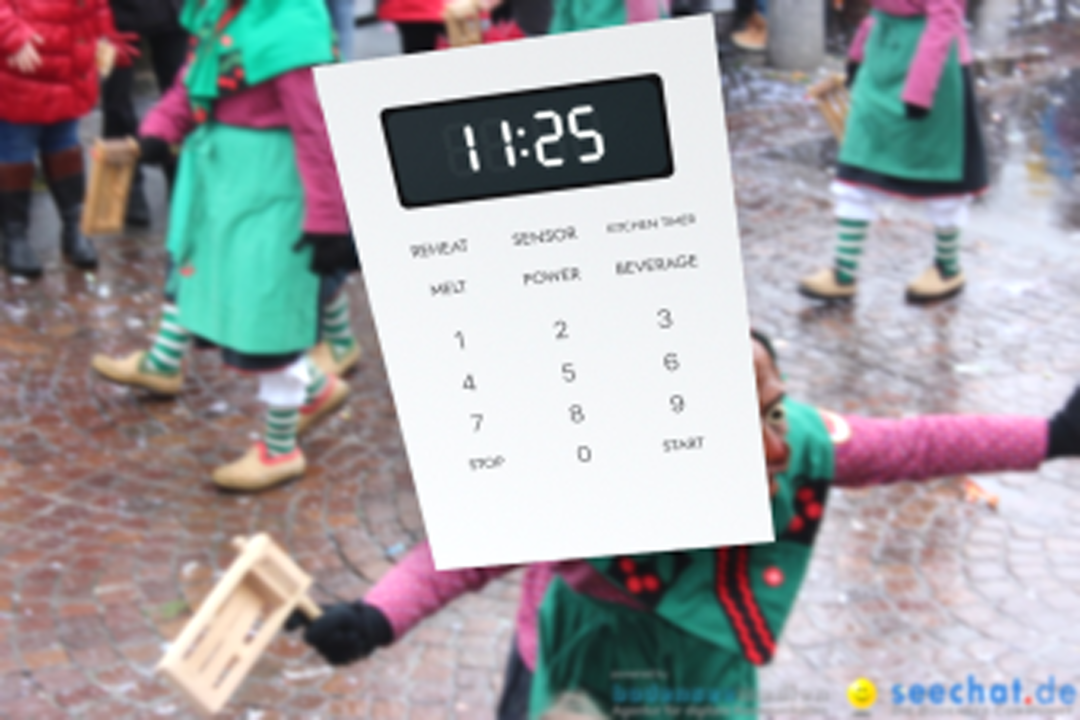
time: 11:25
